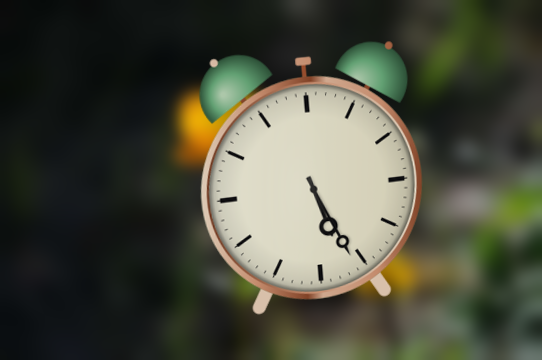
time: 5:26
